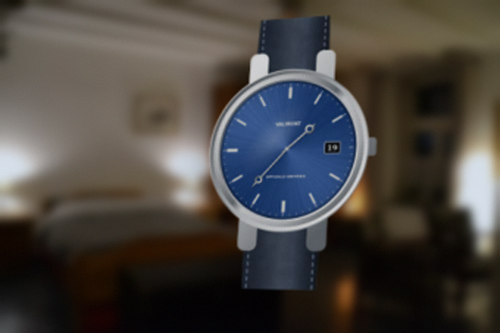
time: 1:37
